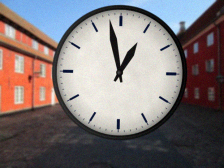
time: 12:58
